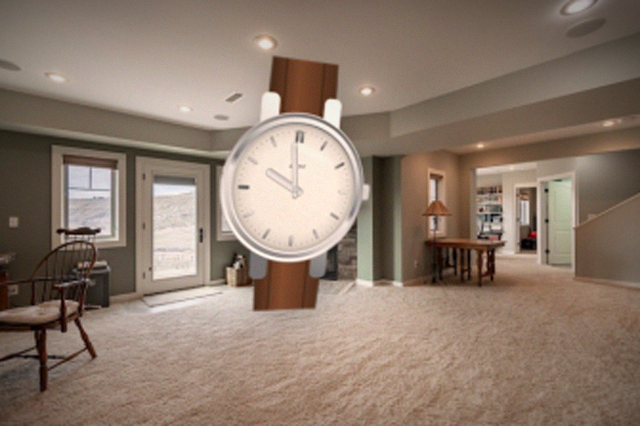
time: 9:59
